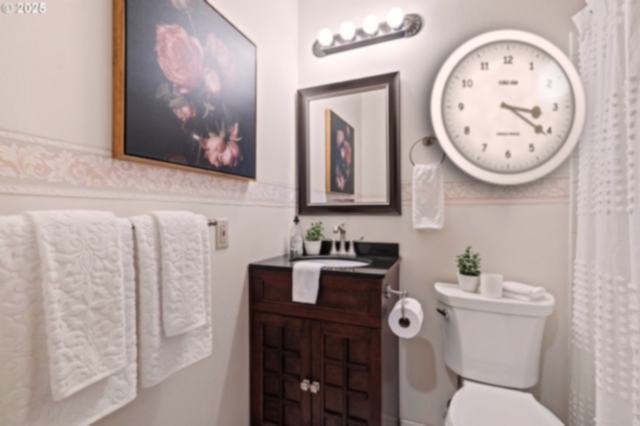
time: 3:21
